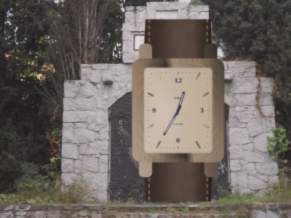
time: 12:35
